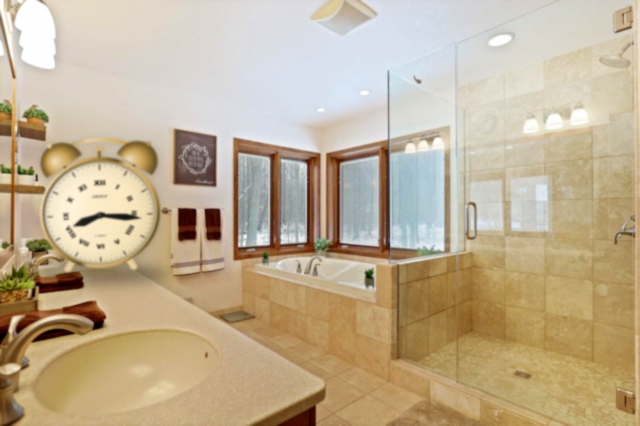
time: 8:16
